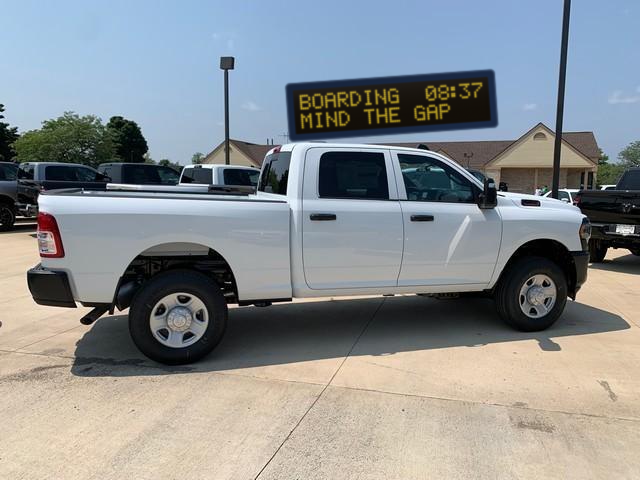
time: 8:37
